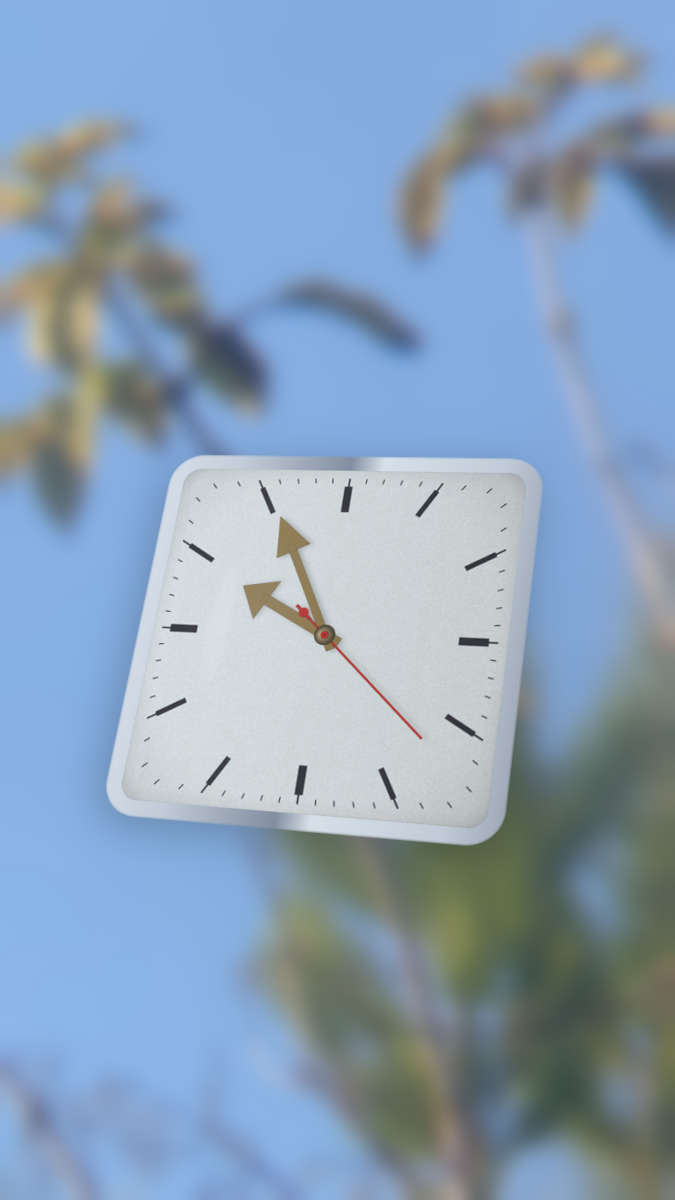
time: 9:55:22
